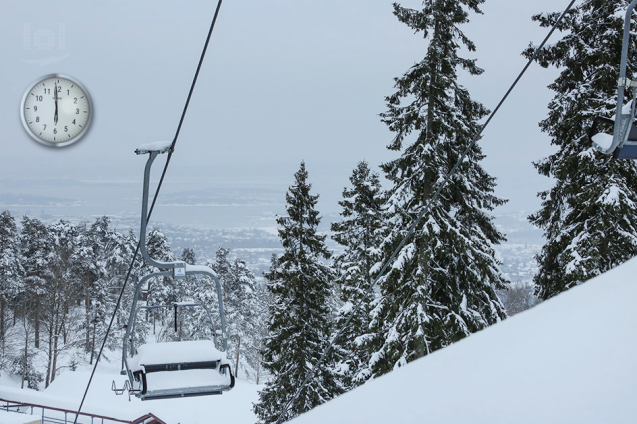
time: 5:59
